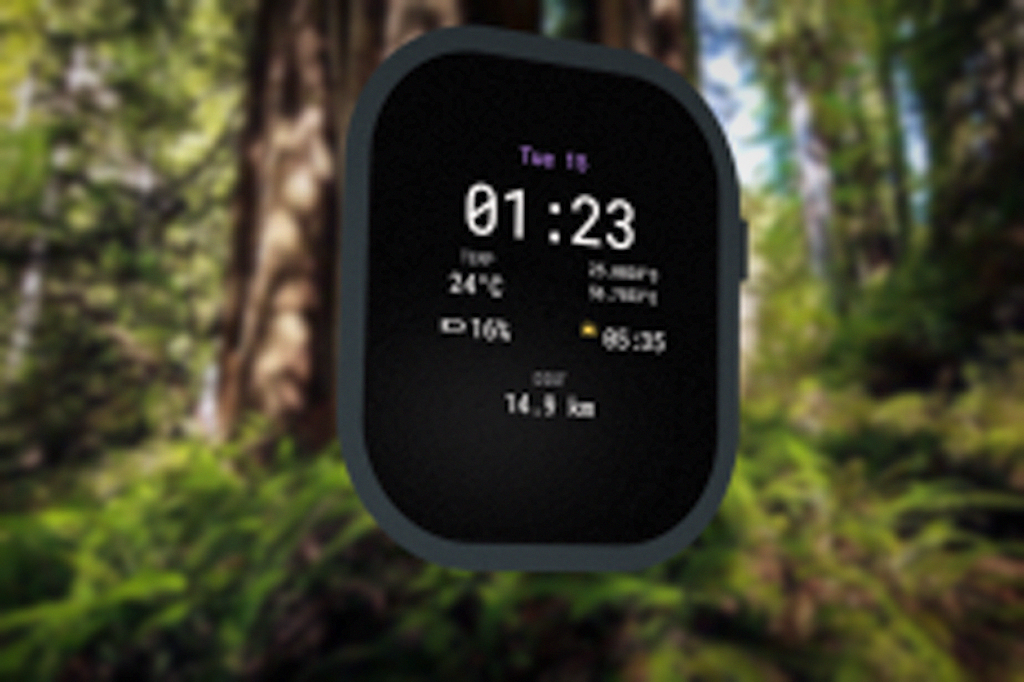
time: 1:23
